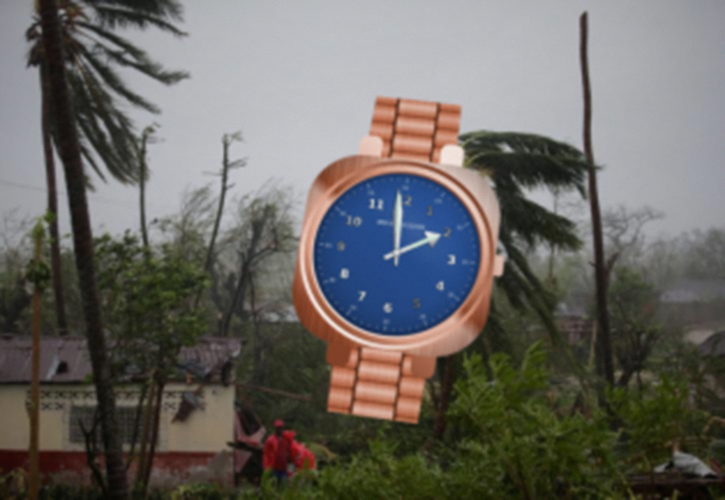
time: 1:59
